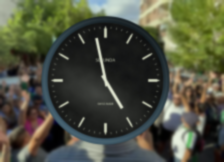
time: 4:58
